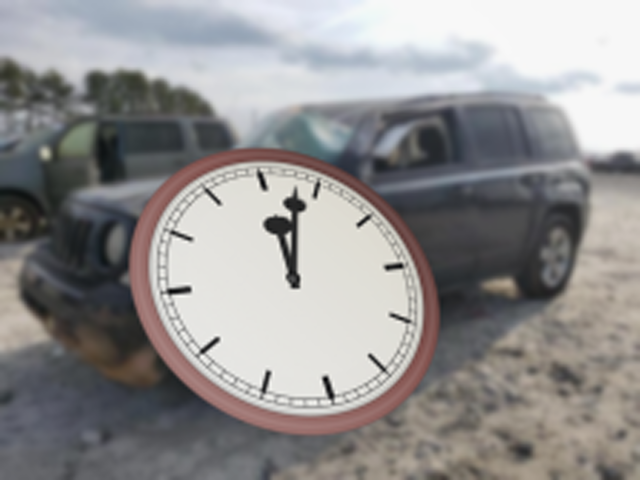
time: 12:03
